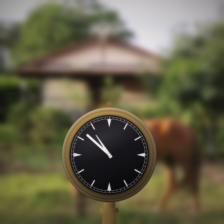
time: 10:52
